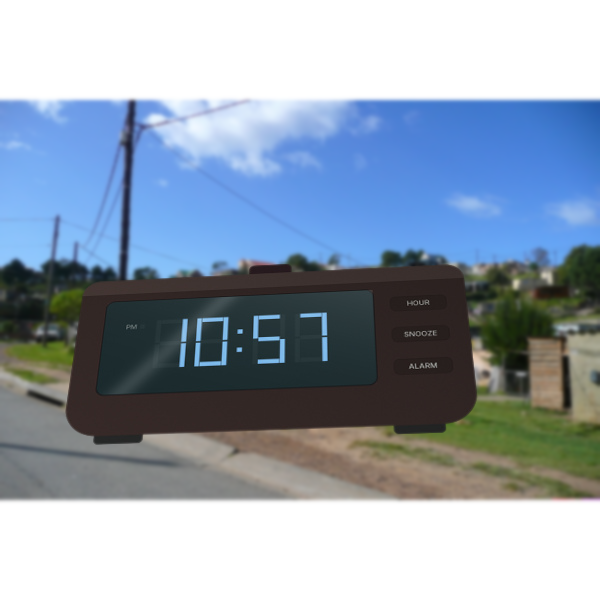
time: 10:57
